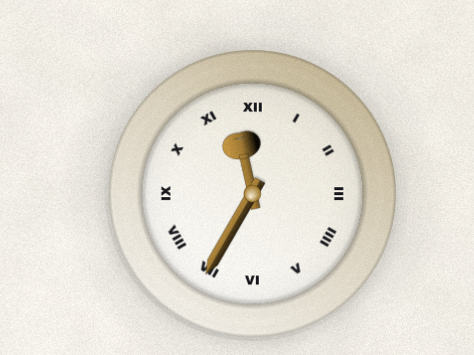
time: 11:35
